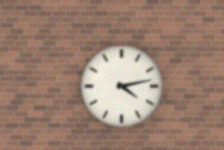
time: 4:13
